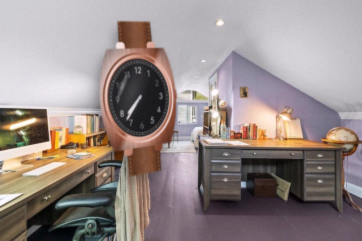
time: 7:37
